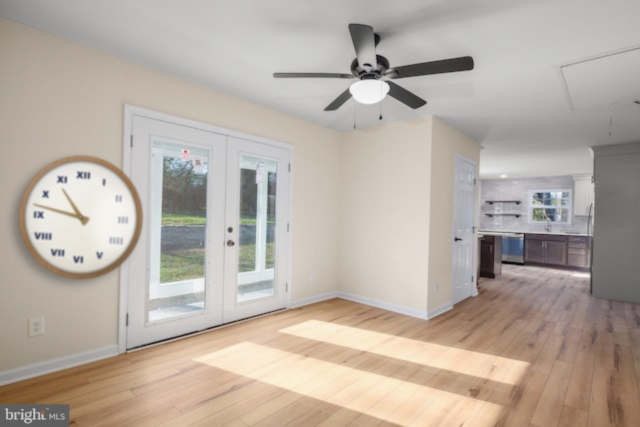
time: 10:47
